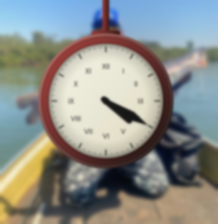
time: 4:20
